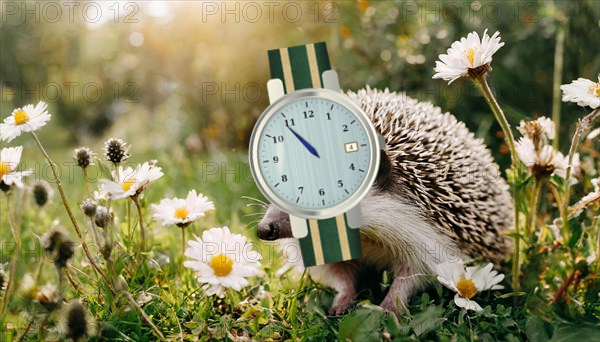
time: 10:54
